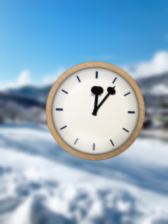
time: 12:06
